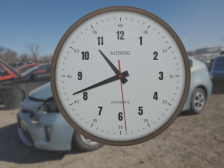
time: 10:41:29
